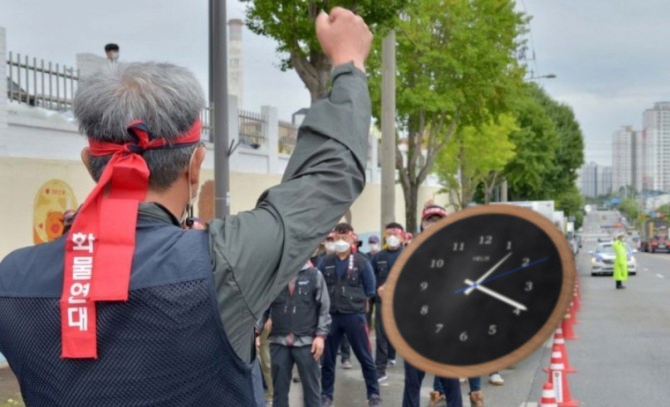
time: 1:19:11
